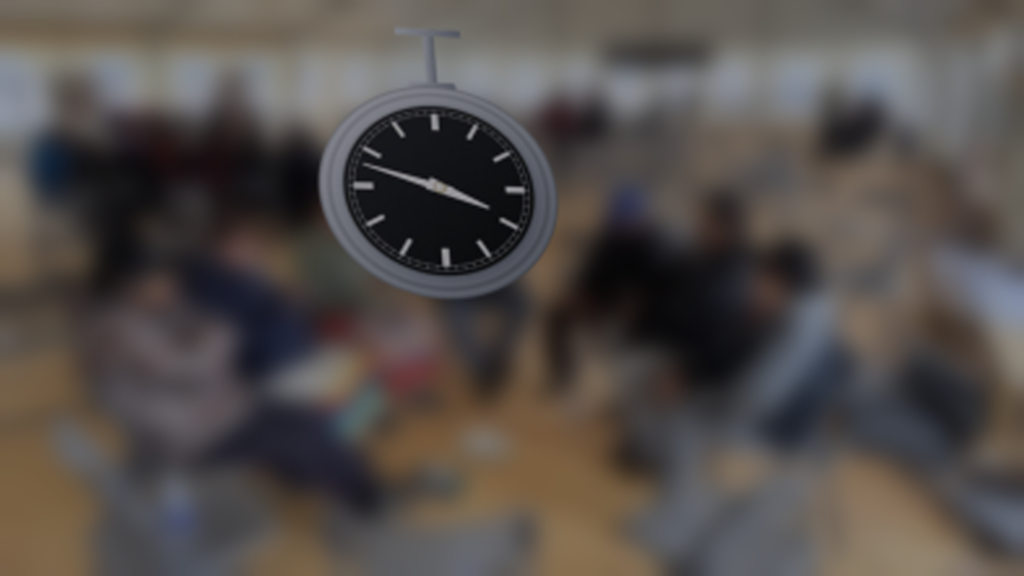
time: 3:48
